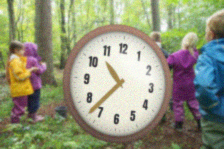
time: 10:37
